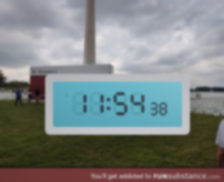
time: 11:54:38
